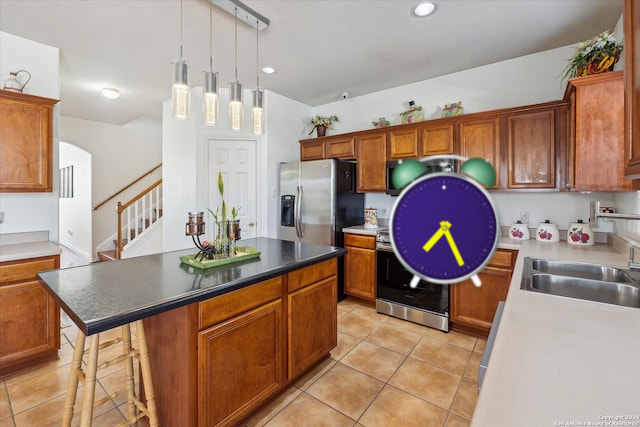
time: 7:26
